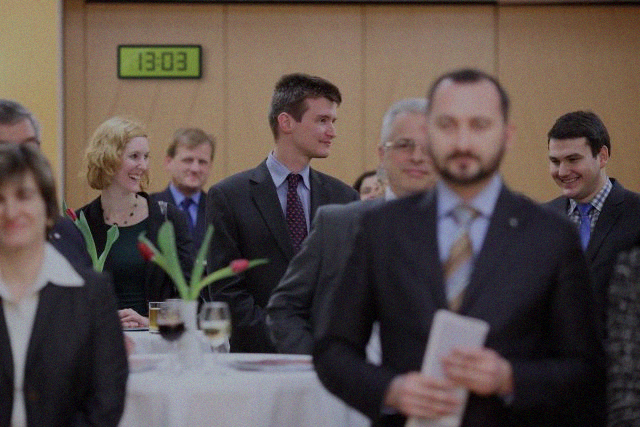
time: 13:03
